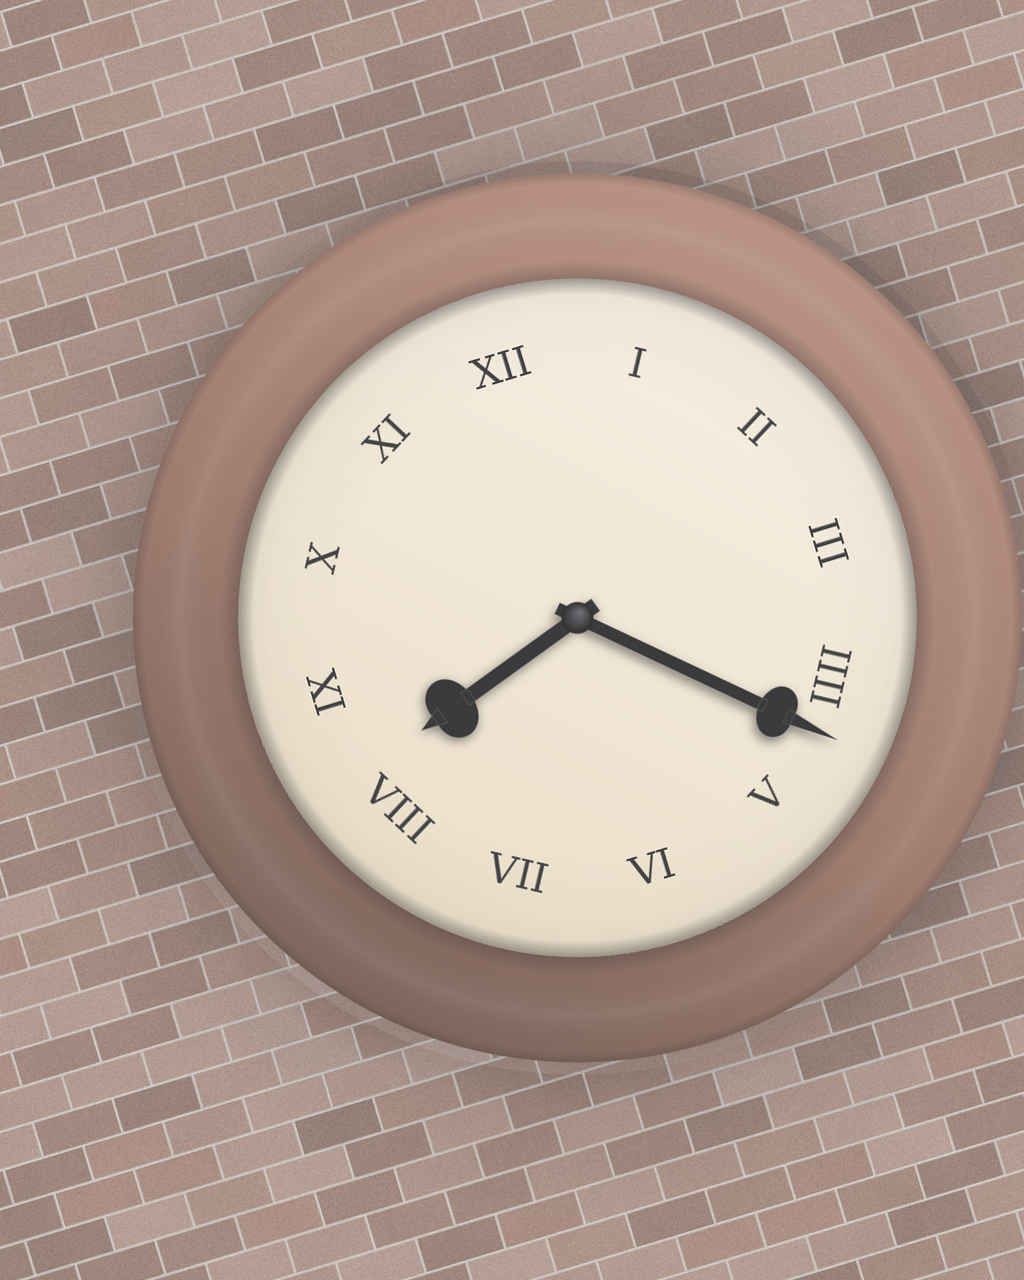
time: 8:22
